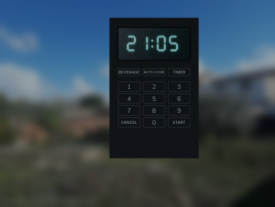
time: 21:05
